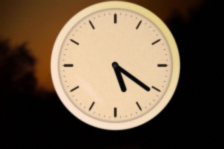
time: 5:21
